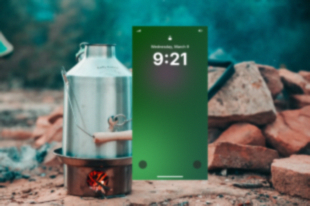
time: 9:21
